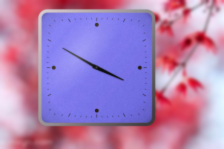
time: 3:50
